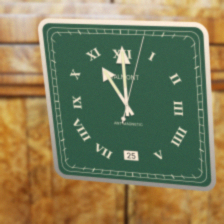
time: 11:00:03
